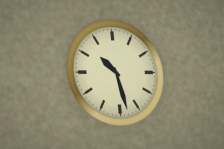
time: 10:28
